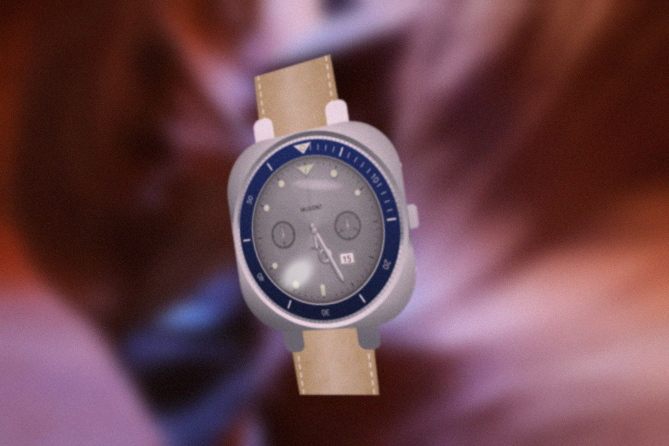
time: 5:26
